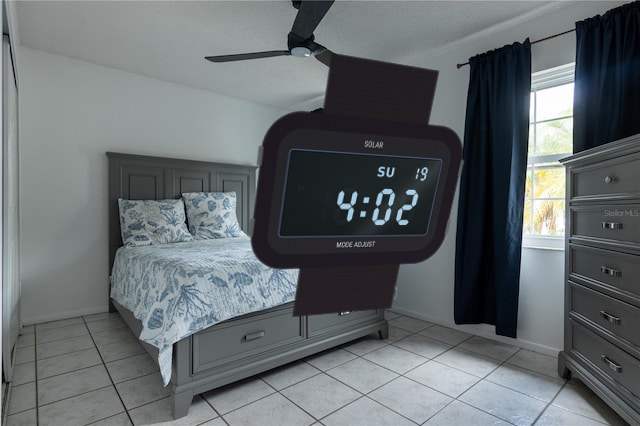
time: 4:02
